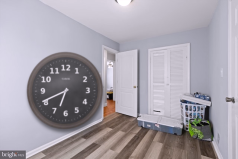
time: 6:41
